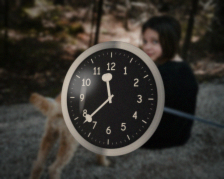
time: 11:38
